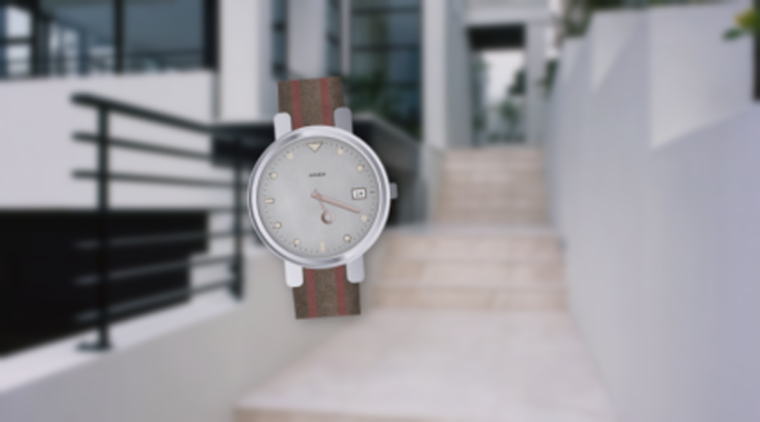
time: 5:19
